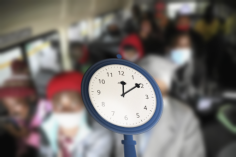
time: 12:09
